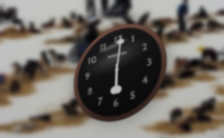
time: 6:01
